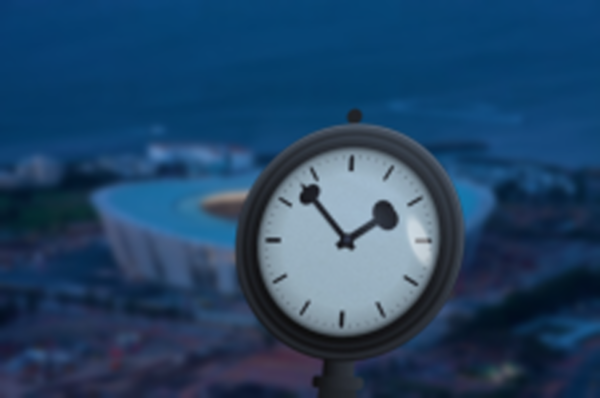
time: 1:53
